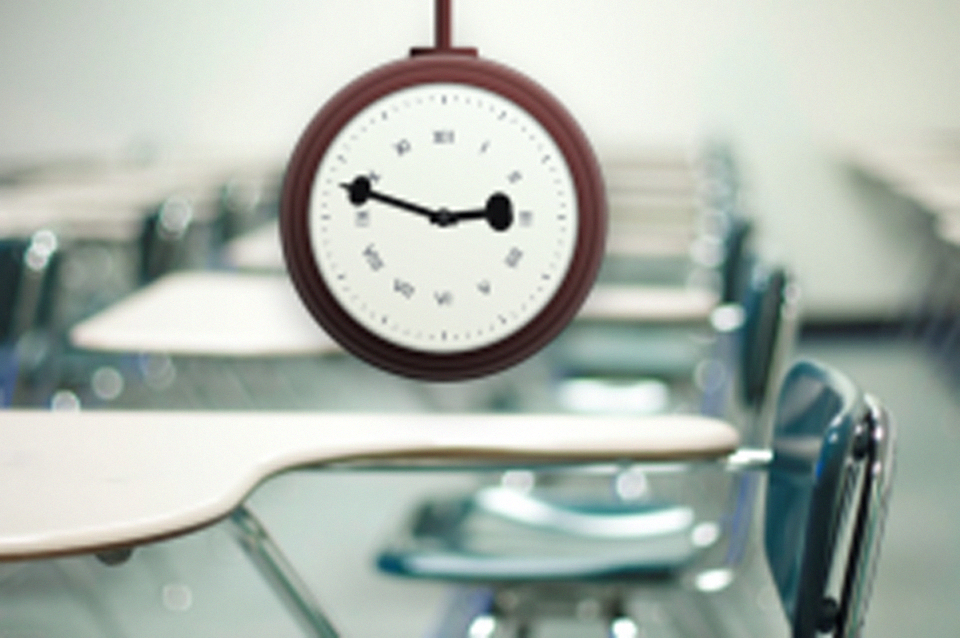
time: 2:48
